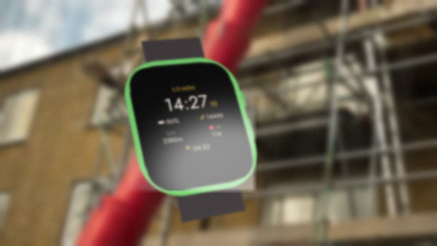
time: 14:27
